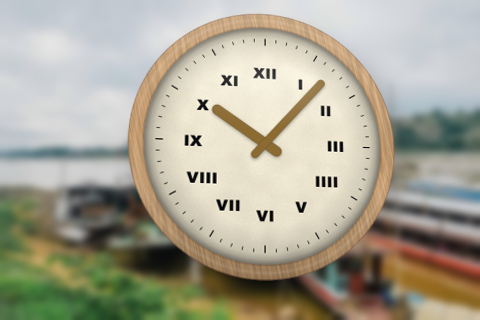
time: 10:07
